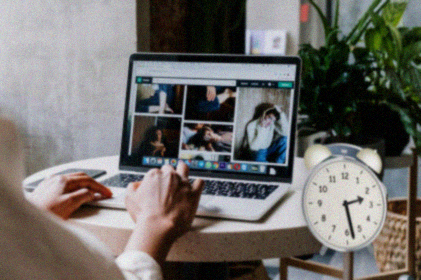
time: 2:28
